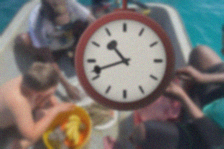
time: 10:42
